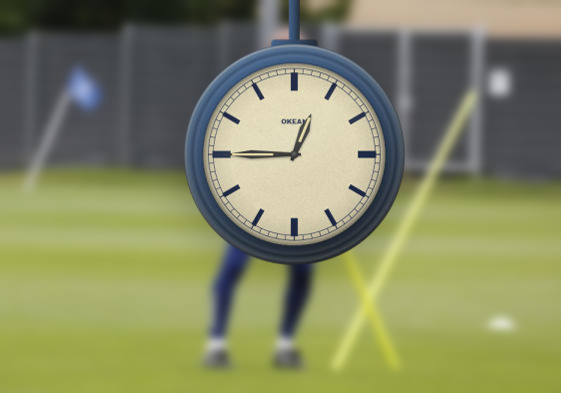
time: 12:45
